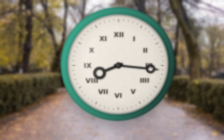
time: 8:16
